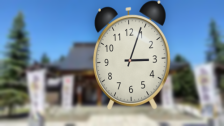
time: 3:04
